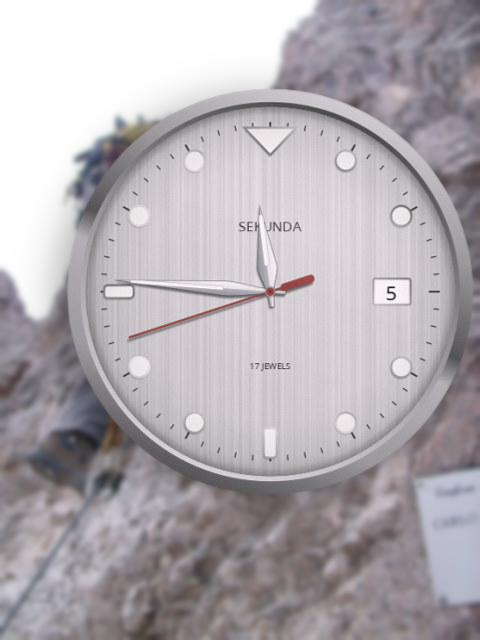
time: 11:45:42
